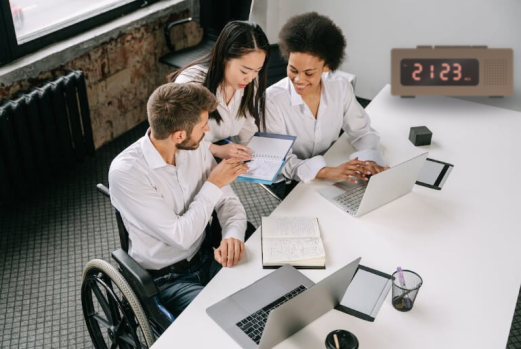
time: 21:23
